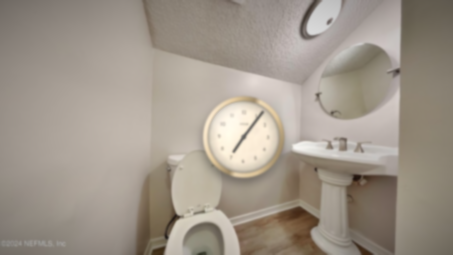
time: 7:06
